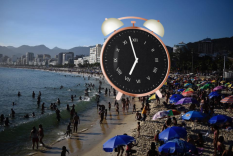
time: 6:58
